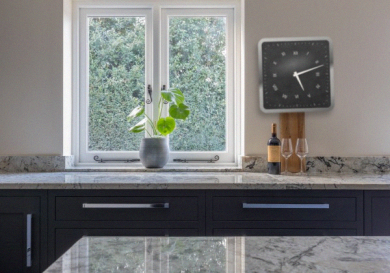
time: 5:12
